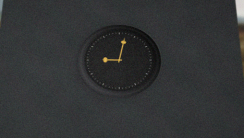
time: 9:02
